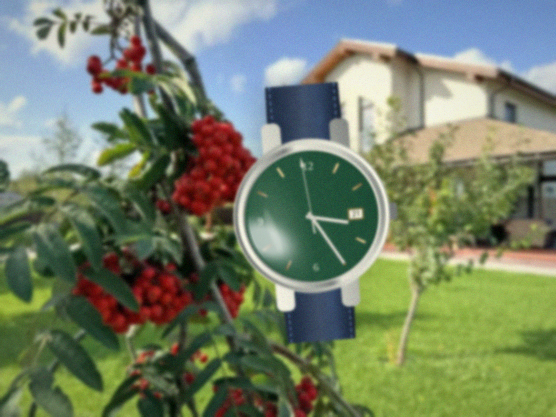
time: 3:24:59
